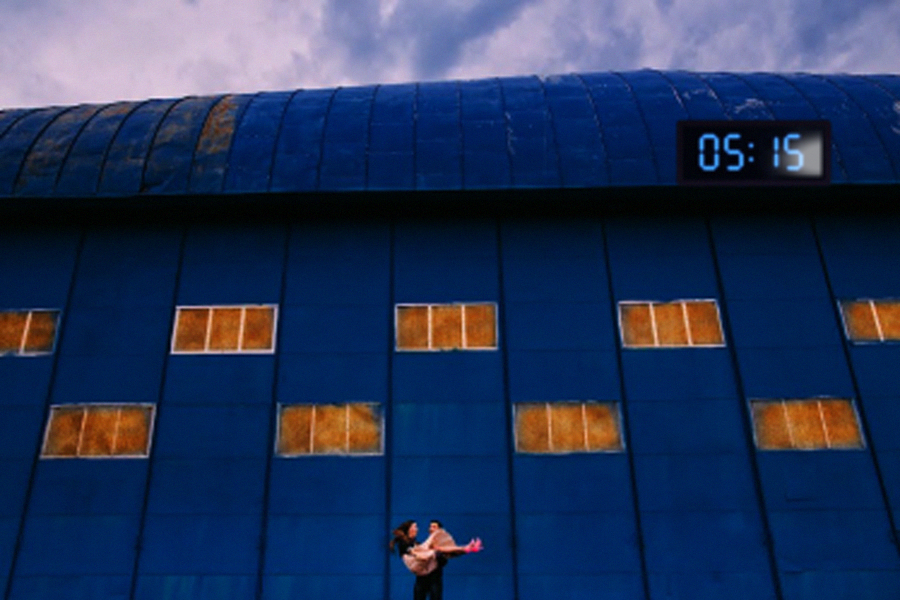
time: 5:15
